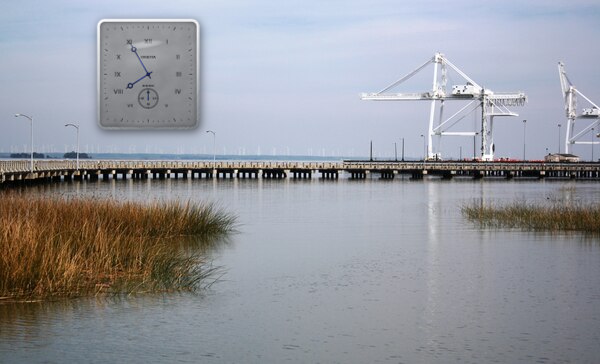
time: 7:55
